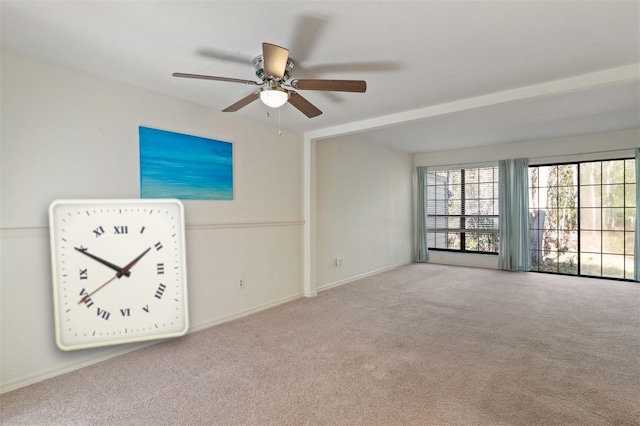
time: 1:49:40
